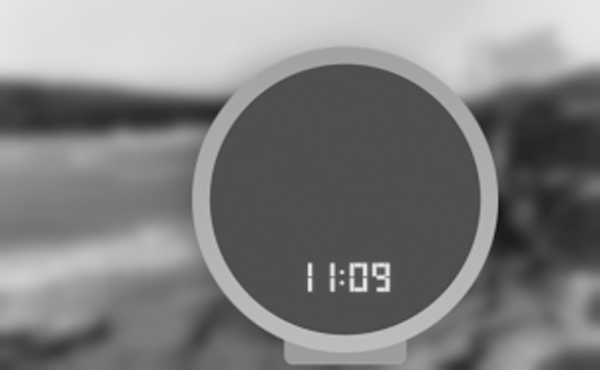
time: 11:09
